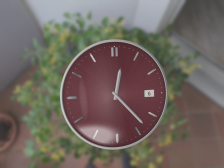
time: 12:23
